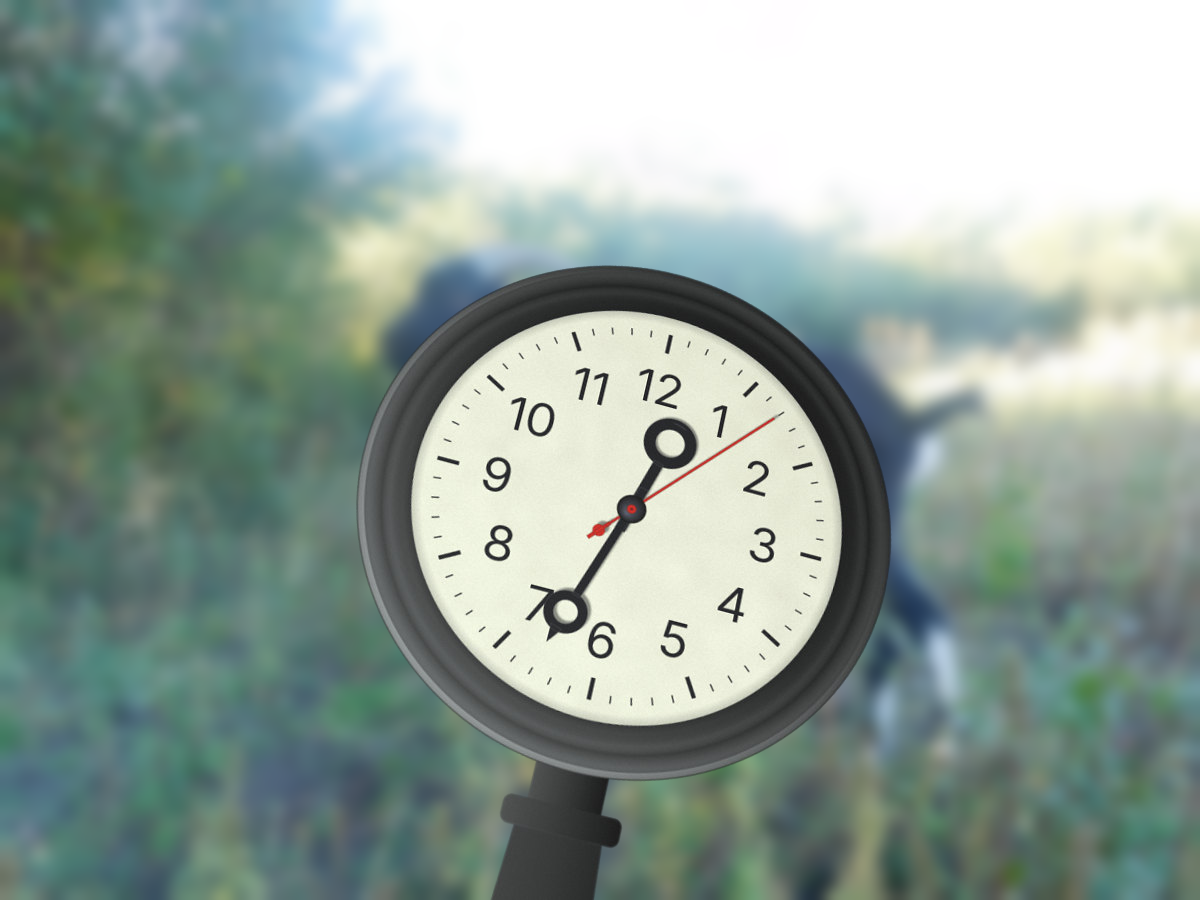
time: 12:33:07
